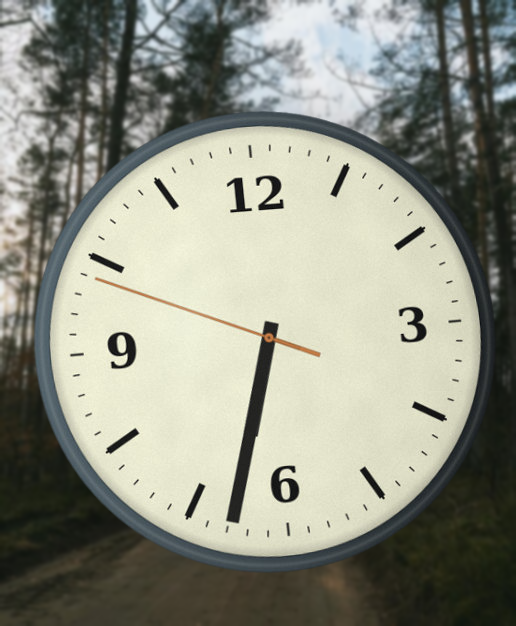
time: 6:32:49
